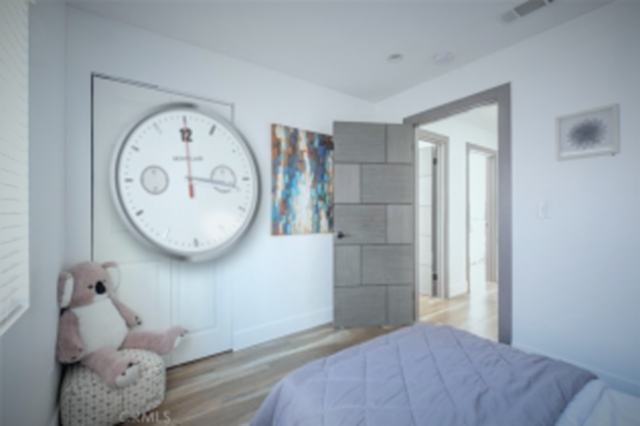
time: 3:17
